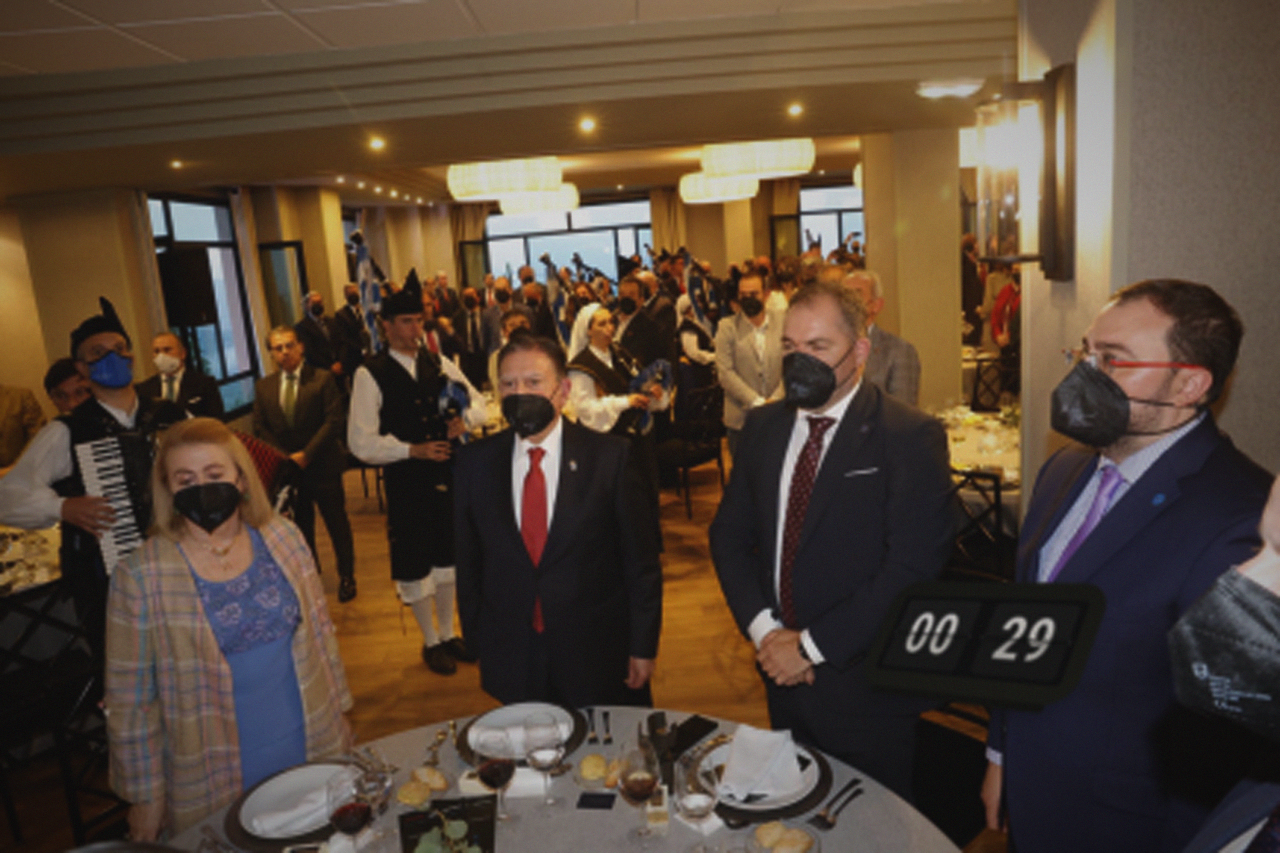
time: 0:29
